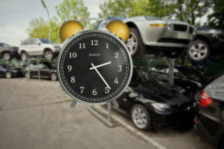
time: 2:24
